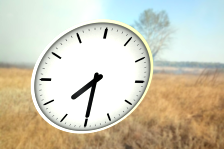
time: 7:30
